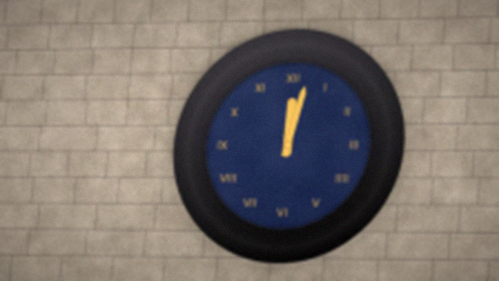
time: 12:02
